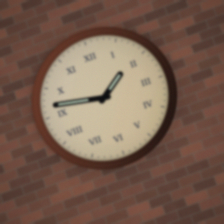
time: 1:47
